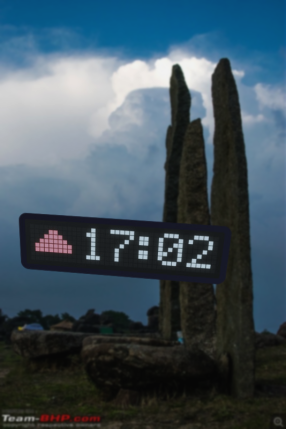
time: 17:02
